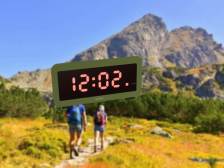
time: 12:02
